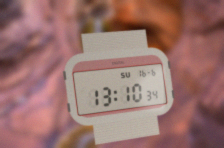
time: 13:10:34
